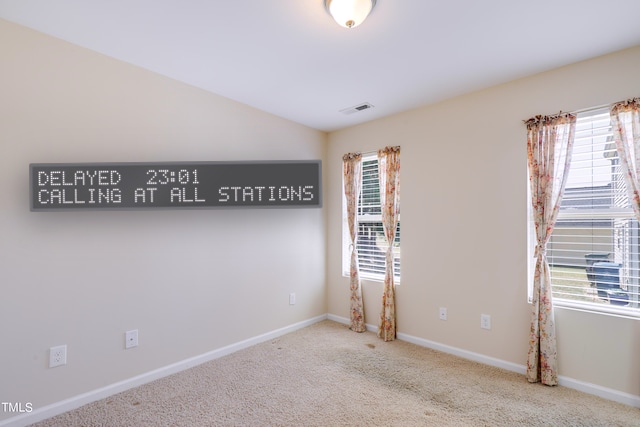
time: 23:01
